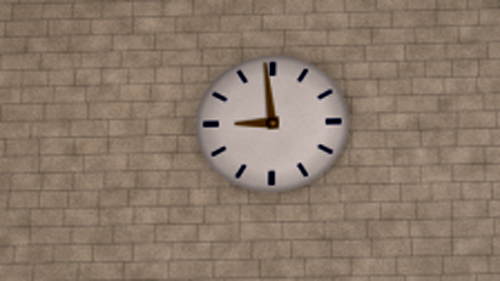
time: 8:59
